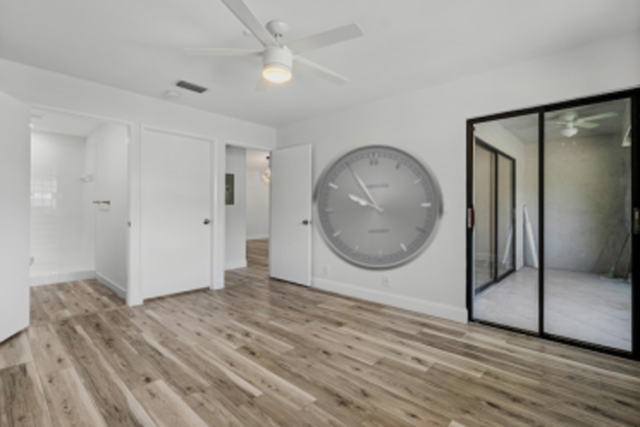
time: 9:55
